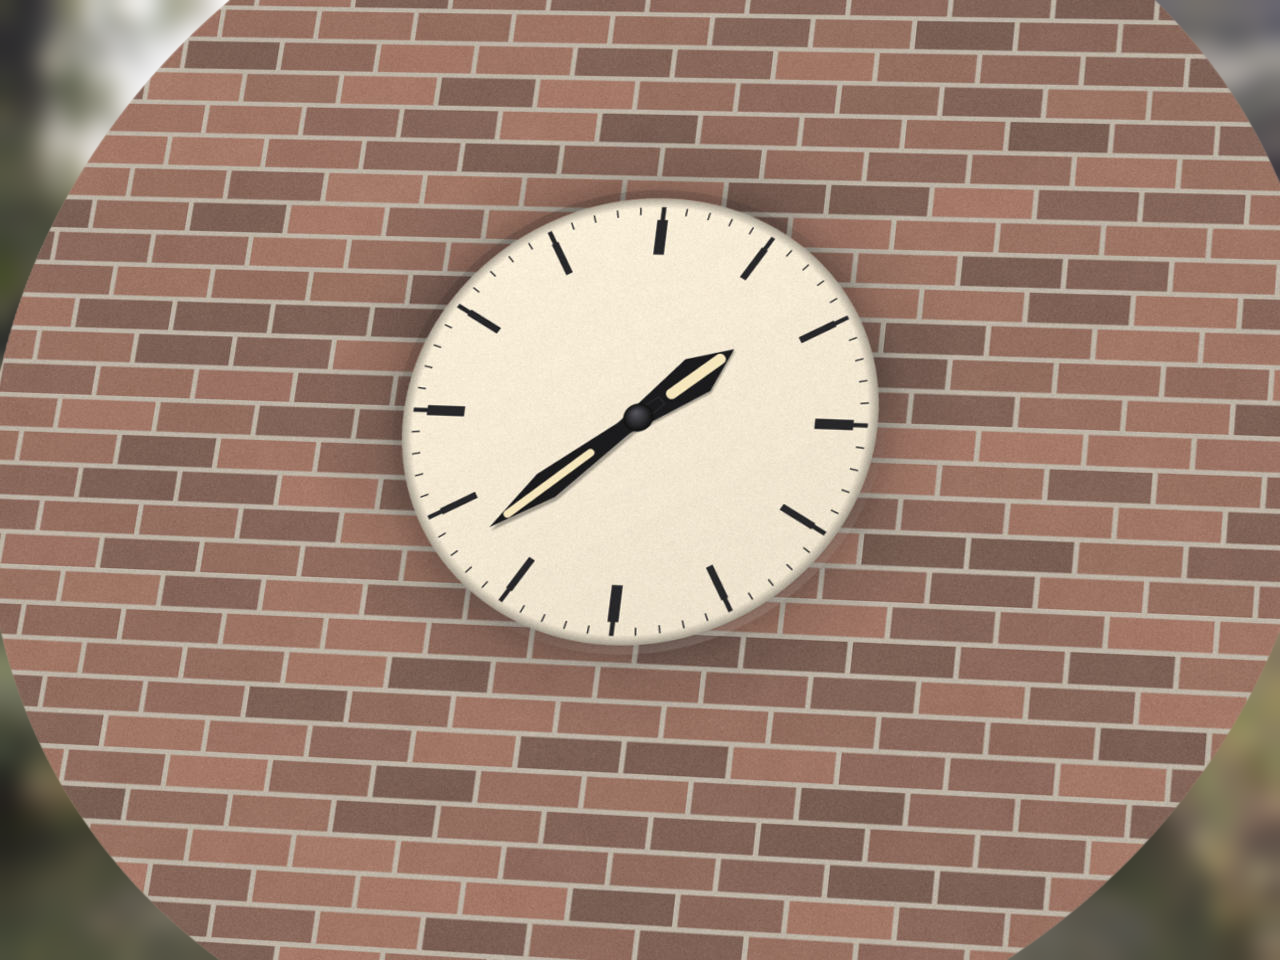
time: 1:38
